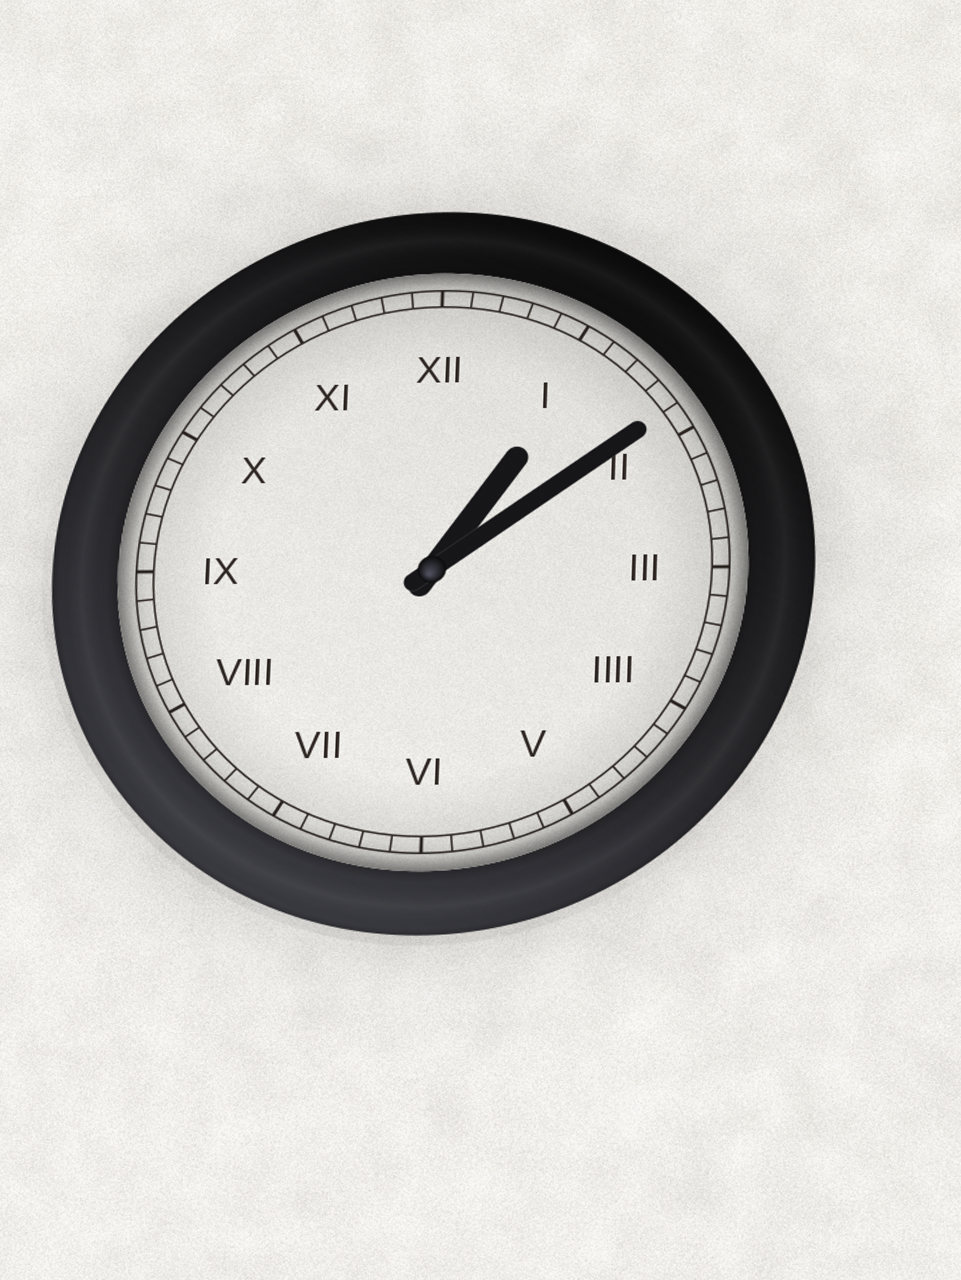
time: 1:09
